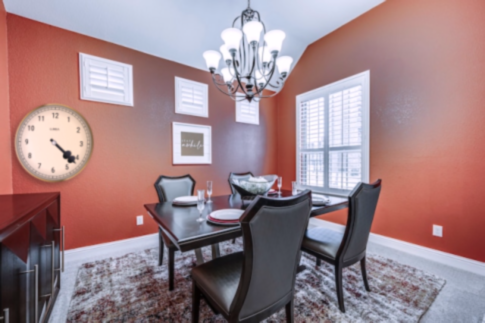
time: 4:22
